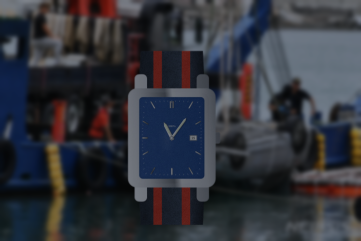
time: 11:06
